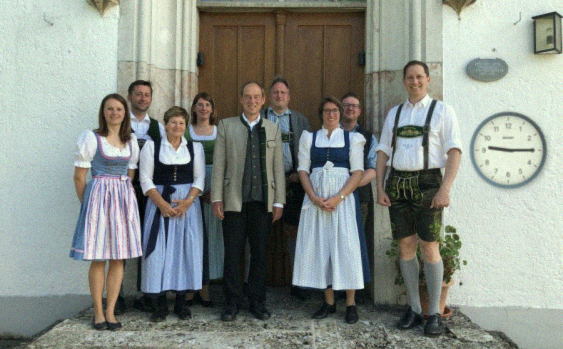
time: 9:15
